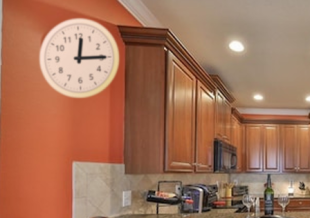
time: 12:15
